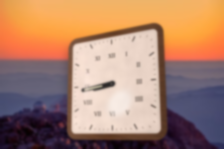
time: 8:44
